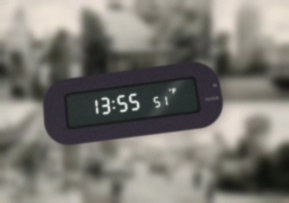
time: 13:55
